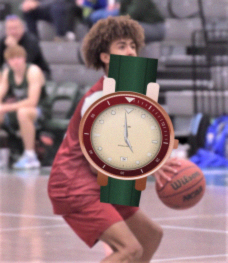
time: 4:59
